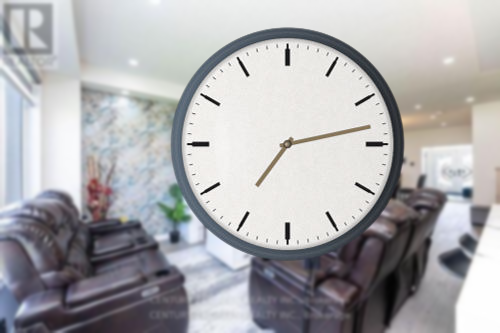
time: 7:13
